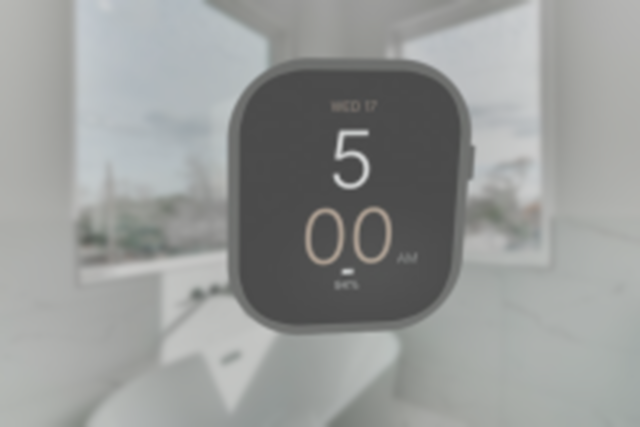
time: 5:00
